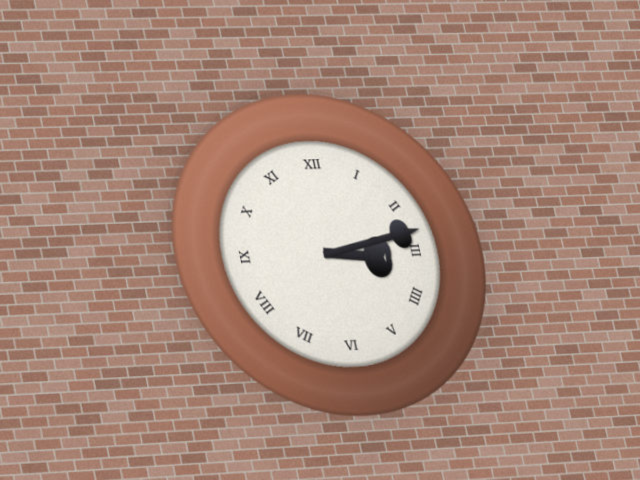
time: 3:13
